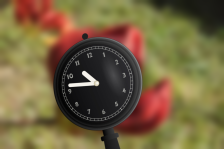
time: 10:47
